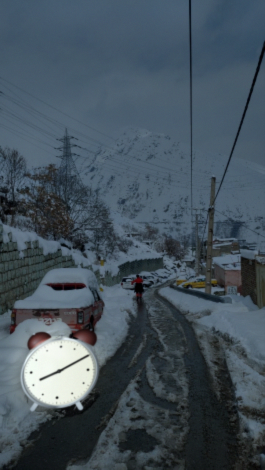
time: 8:10
